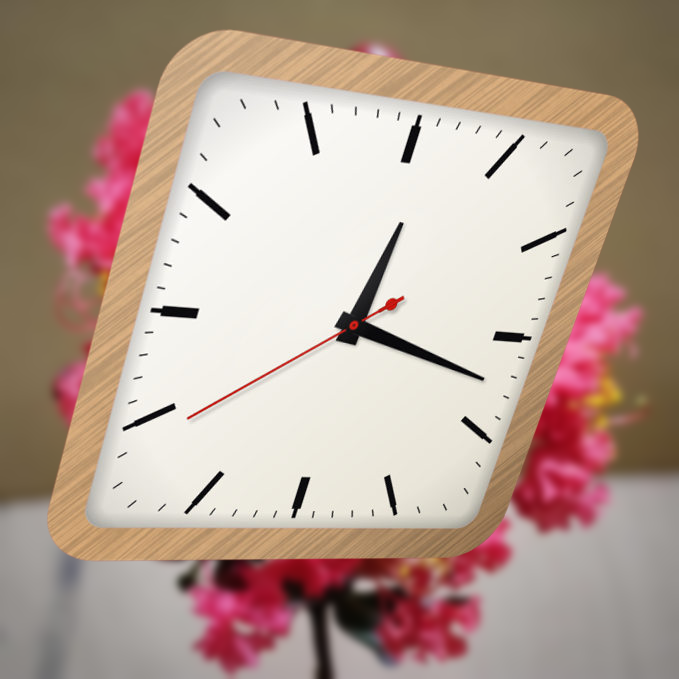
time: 12:17:39
